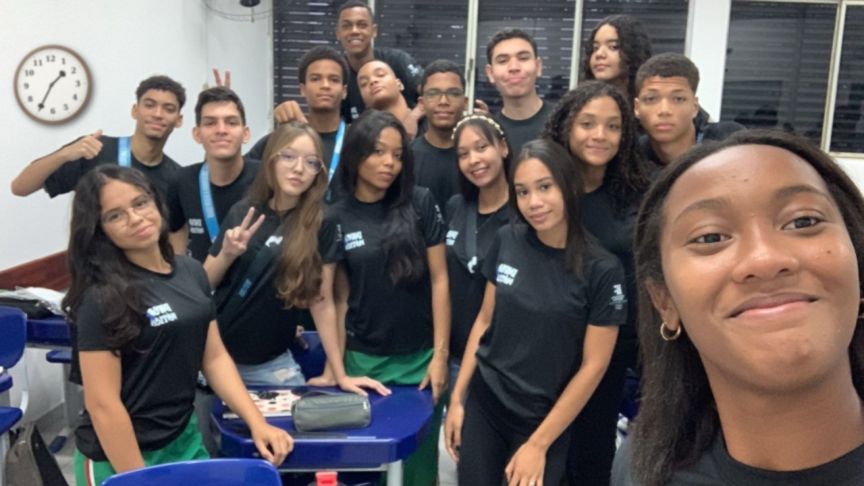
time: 1:35
